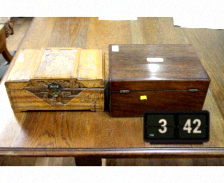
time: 3:42
